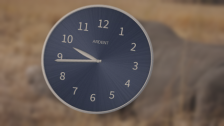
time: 9:44
